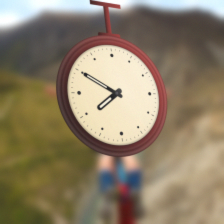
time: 7:50
